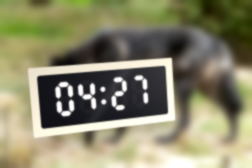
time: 4:27
